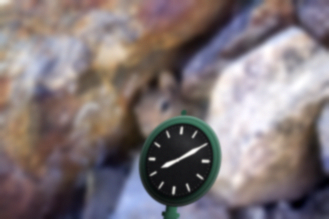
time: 8:10
